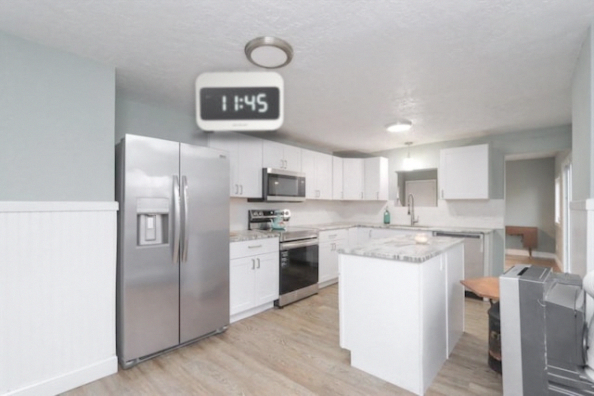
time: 11:45
